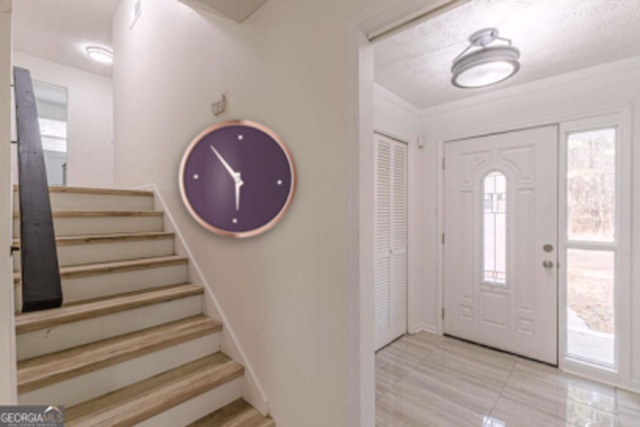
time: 5:53
